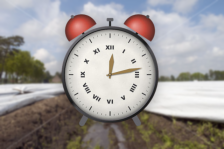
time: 12:13
